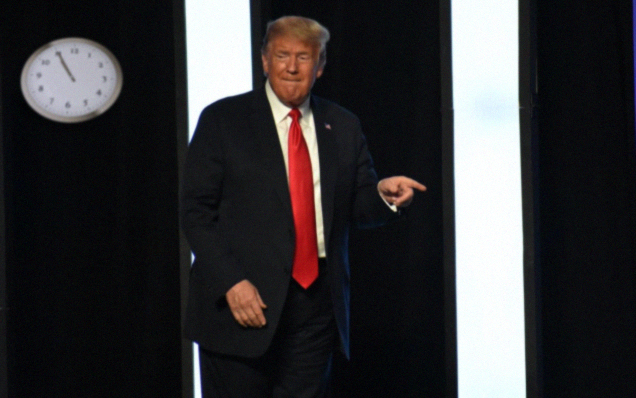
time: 10:55
